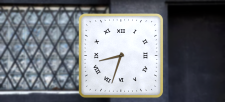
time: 8:33
